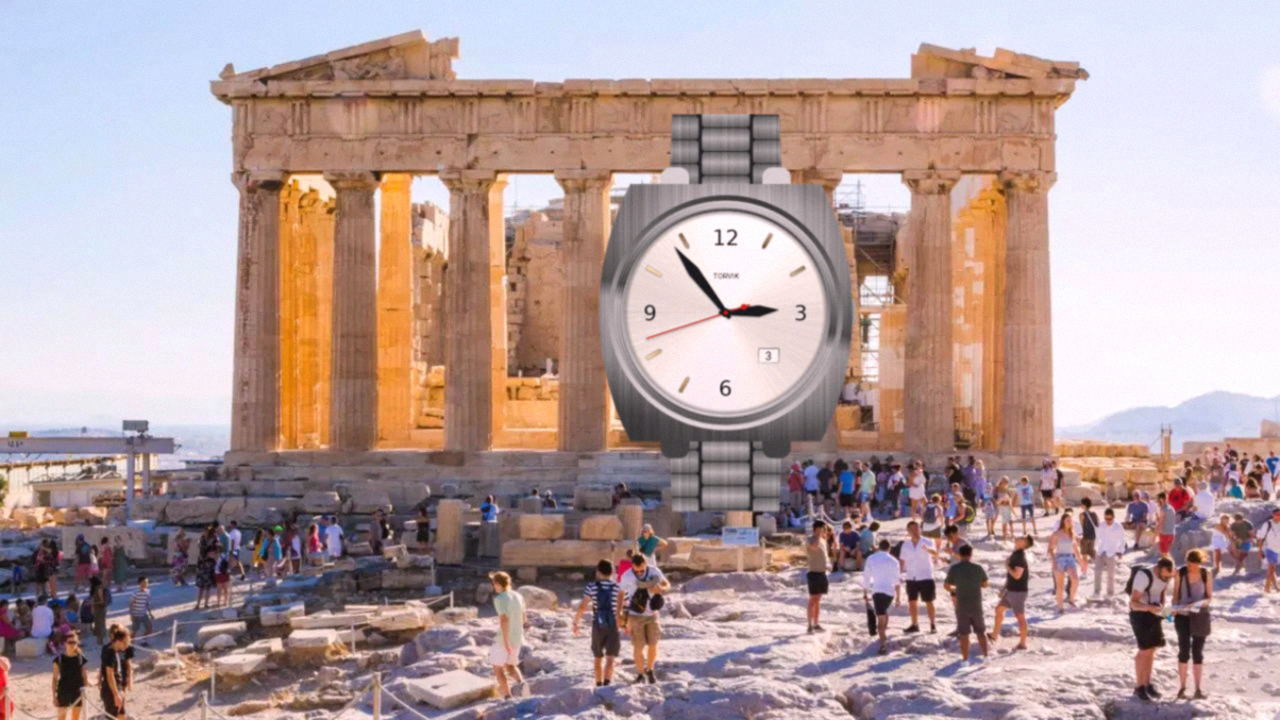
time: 2:53:42
